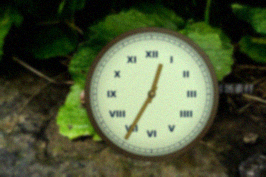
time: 12:35
